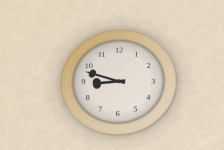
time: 8:48
